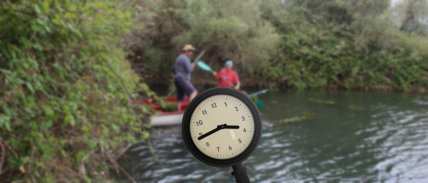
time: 3:44
